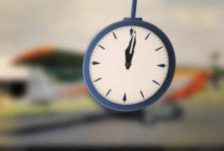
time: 12:01
